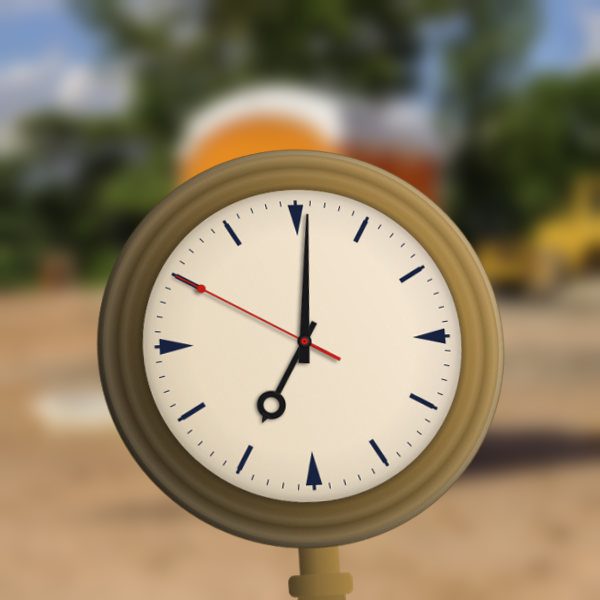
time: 7:00:50
